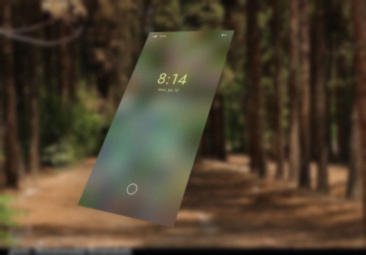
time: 8:14
